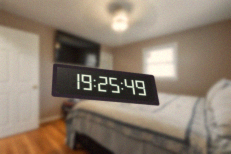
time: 19:25:49
